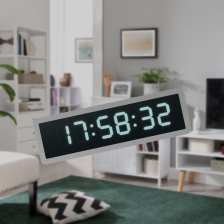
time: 17:58:32
